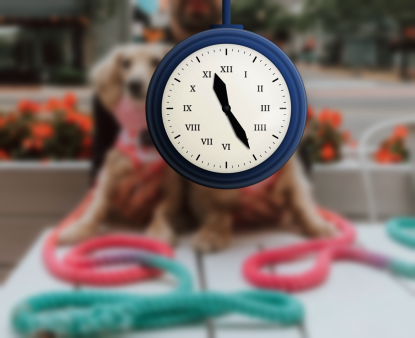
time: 11:25
